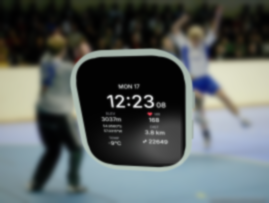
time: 12:23
